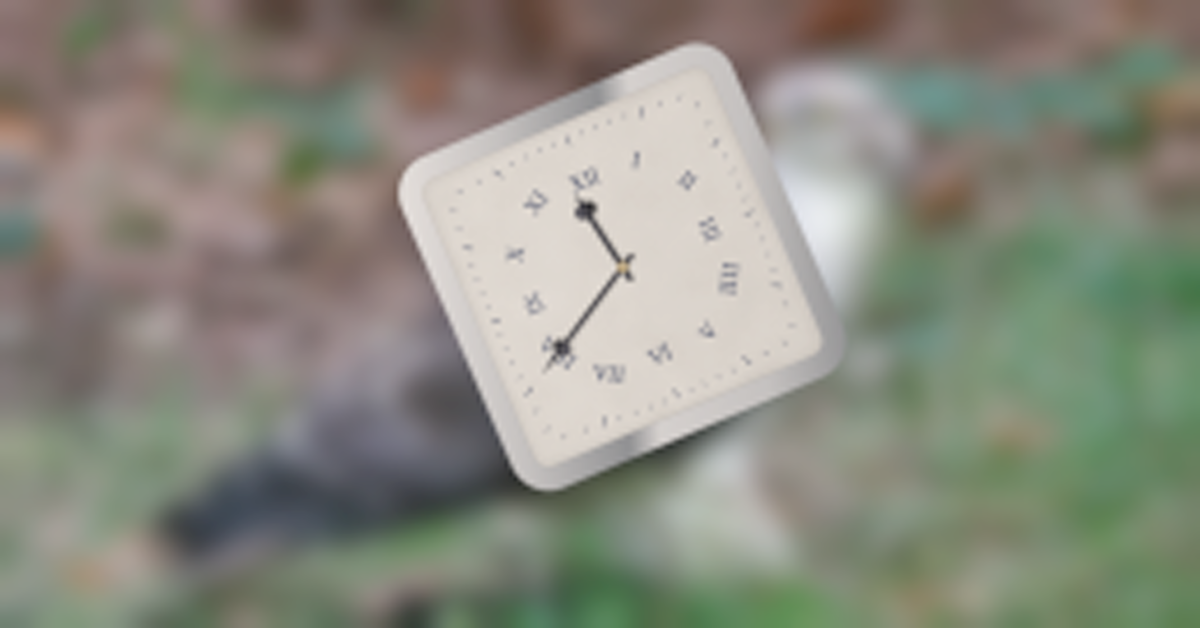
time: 11:40
